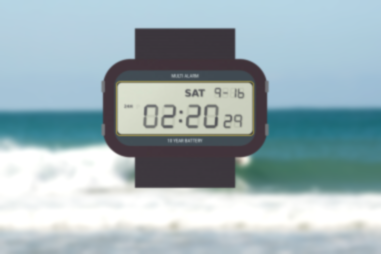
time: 2:20:29
